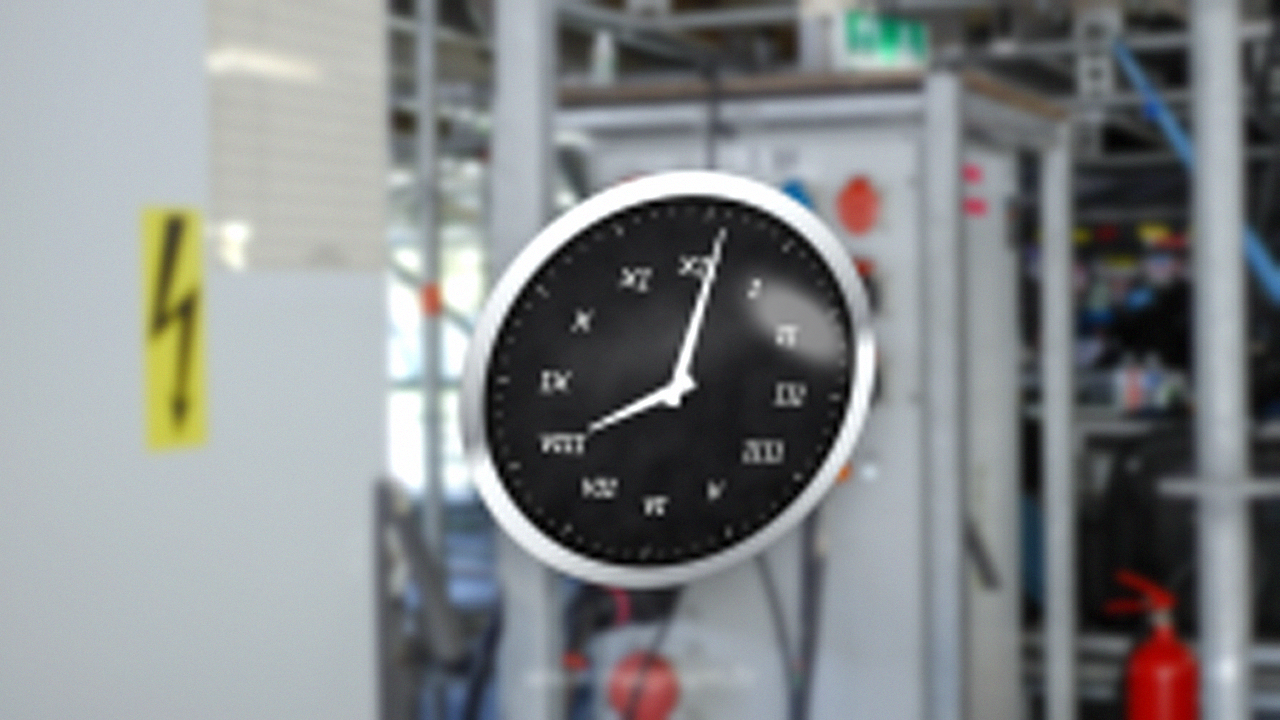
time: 8:01
